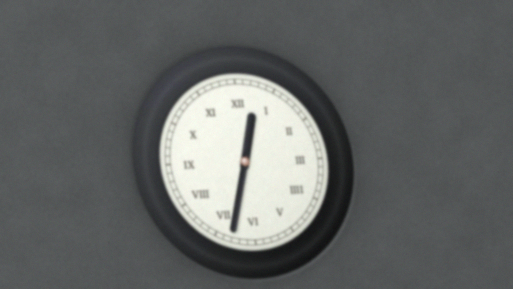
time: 12:33
